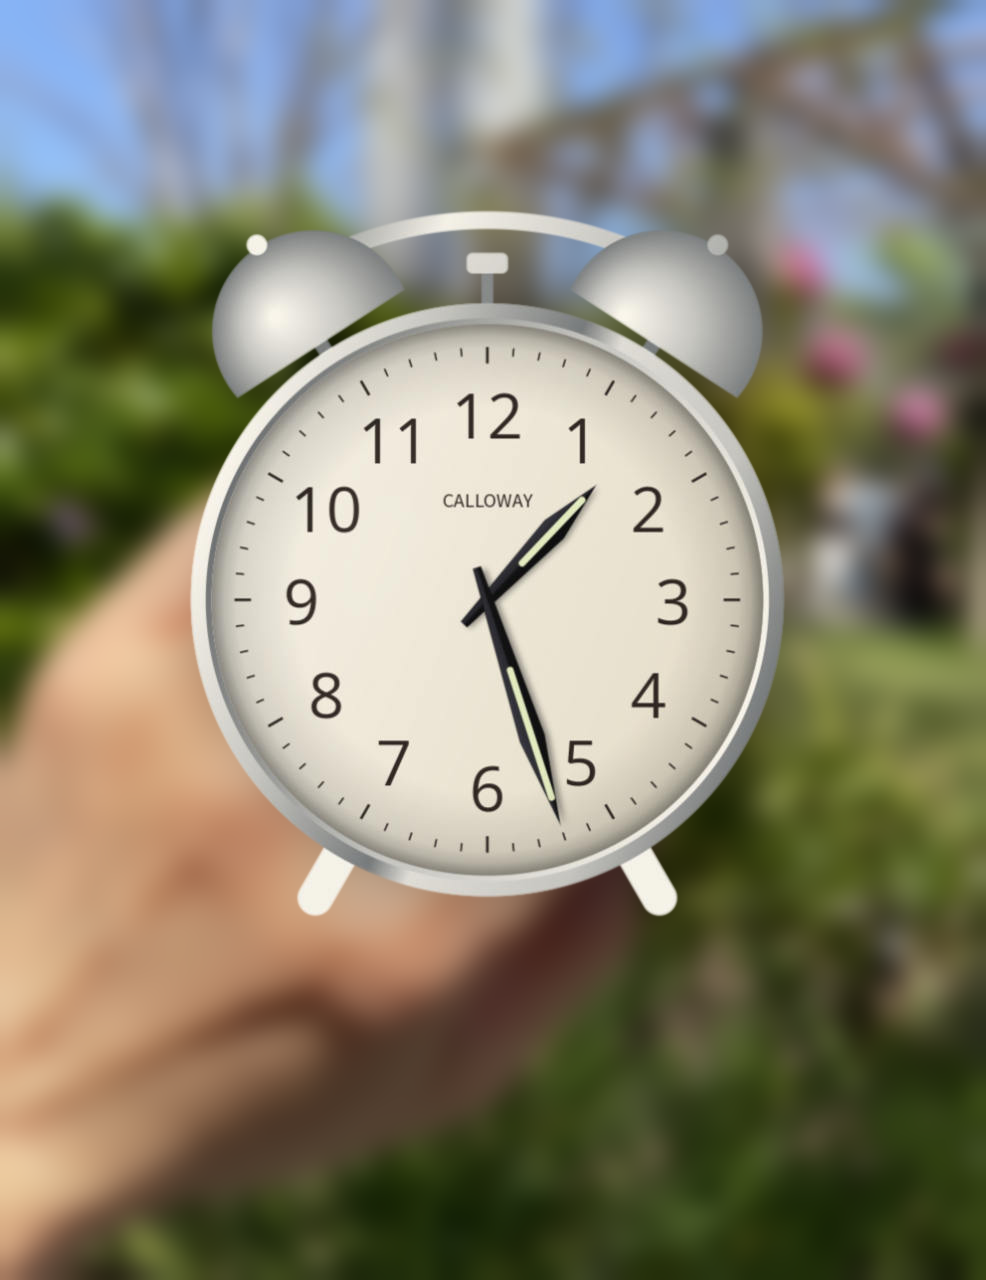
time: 1:27
